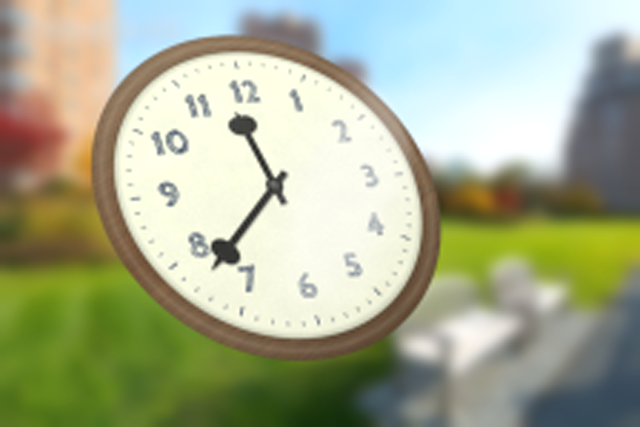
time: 11:38
